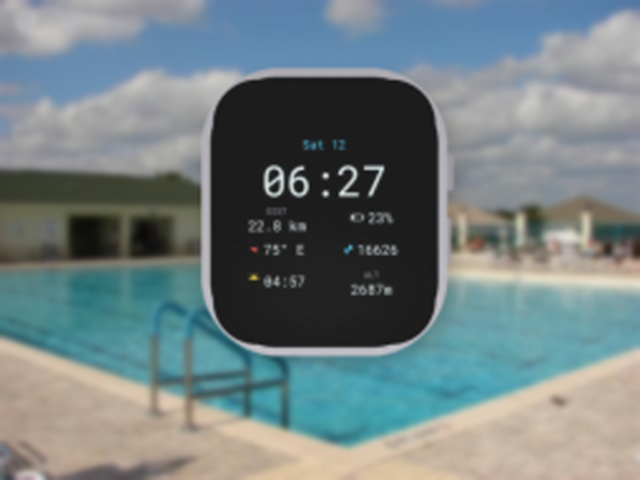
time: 6:27
